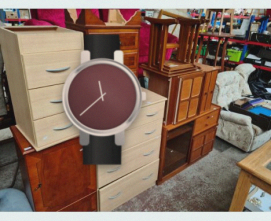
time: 11:38
